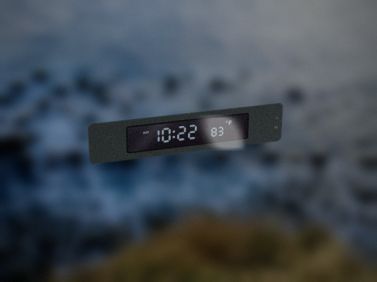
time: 10:22
